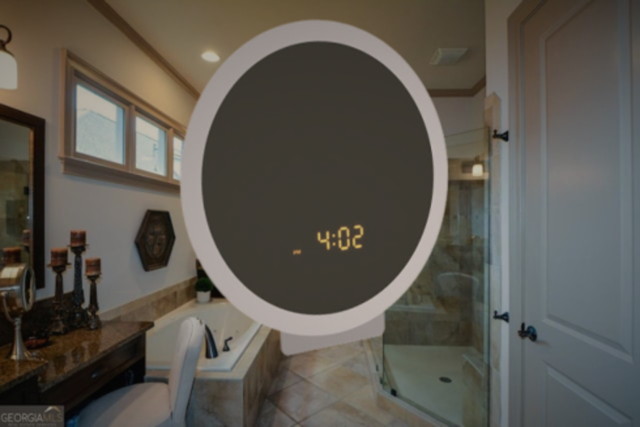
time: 4:02
